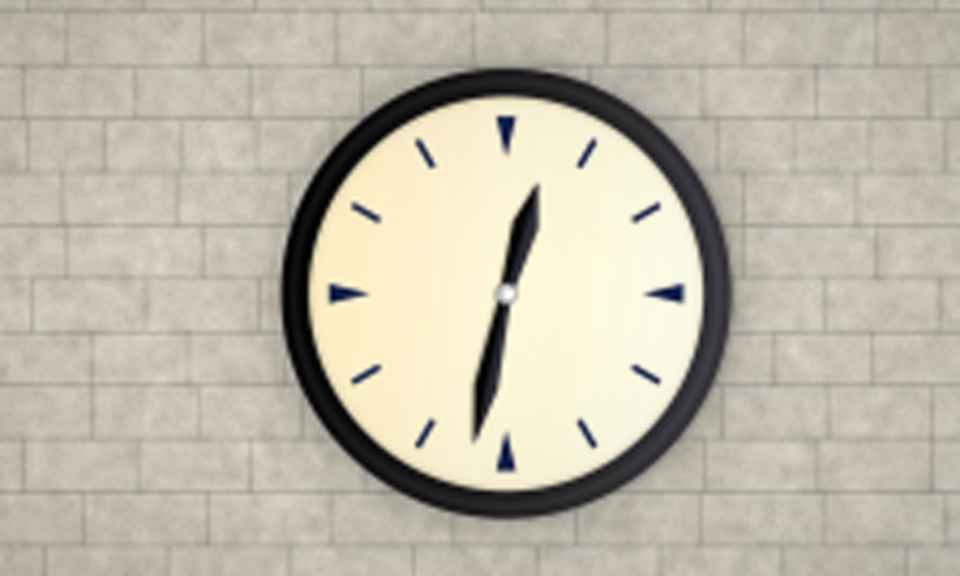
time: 12:32
